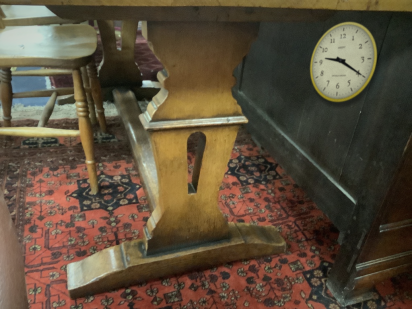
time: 9:20
